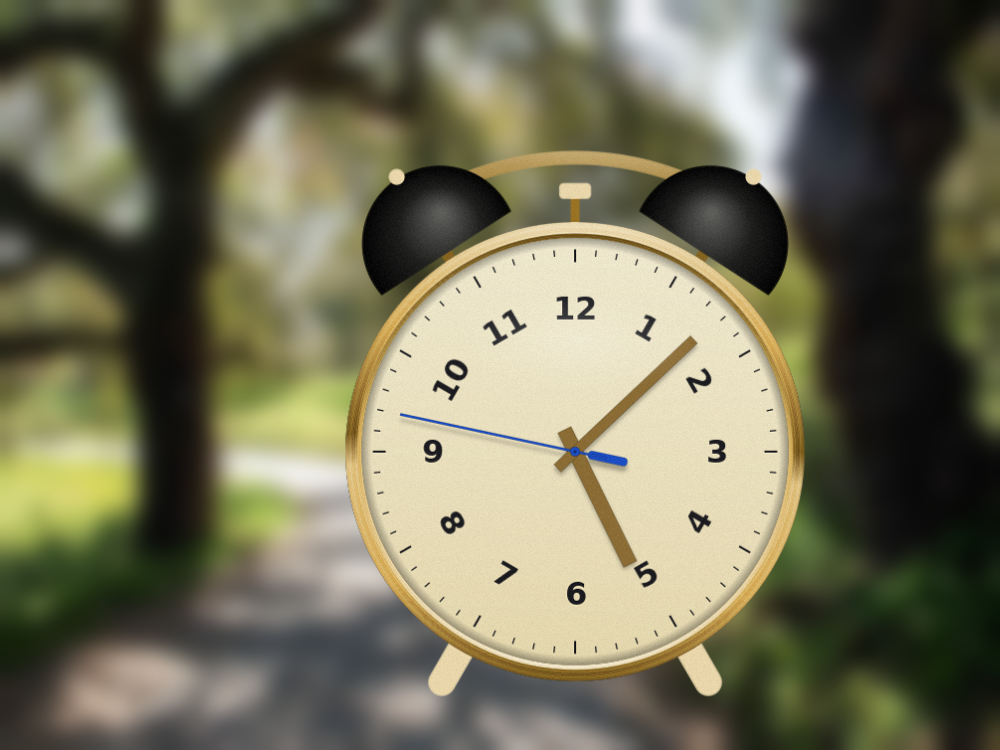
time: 5:07:47
